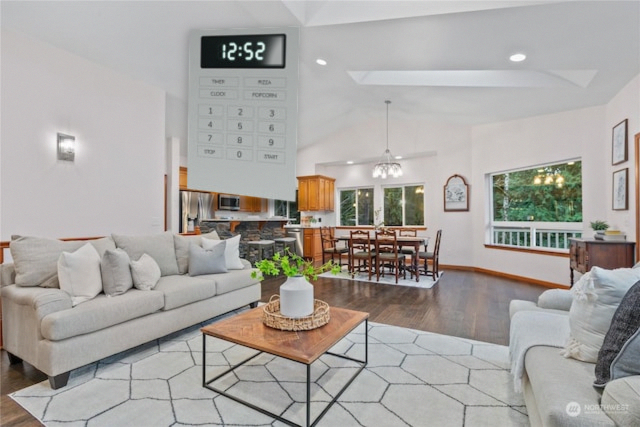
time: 12:52
